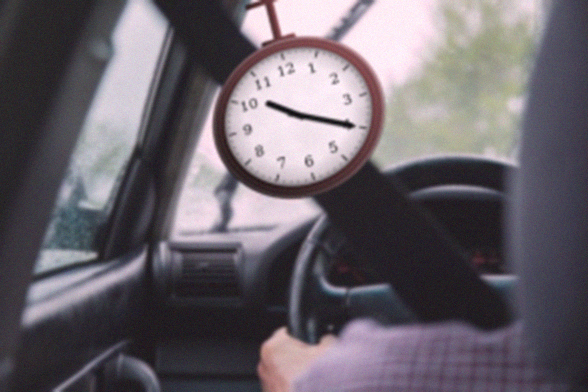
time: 10:20
